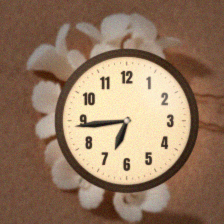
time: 6:44
